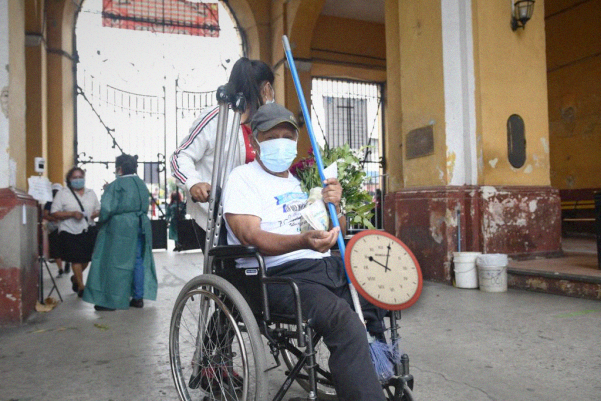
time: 10:04
